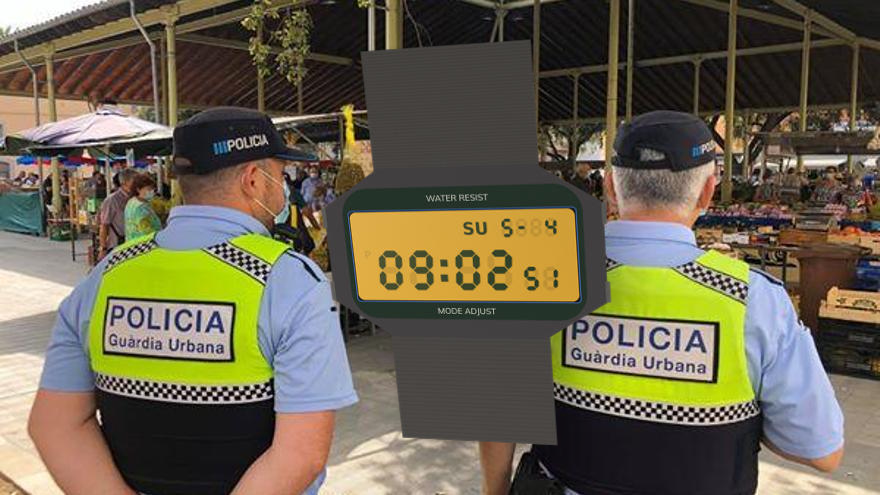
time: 9:02:51
